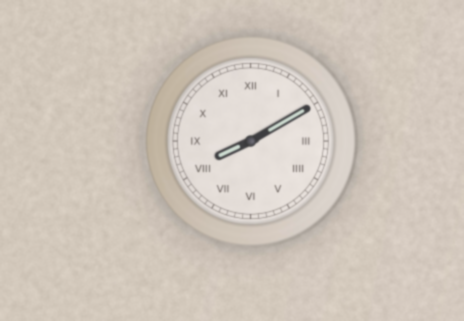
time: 8:10
